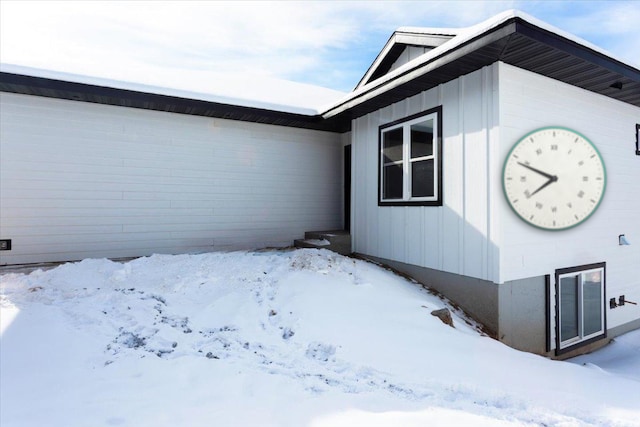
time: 7:49
